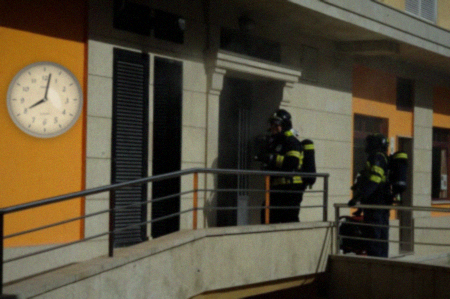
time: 8:02
